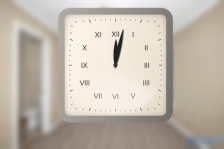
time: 12:02
